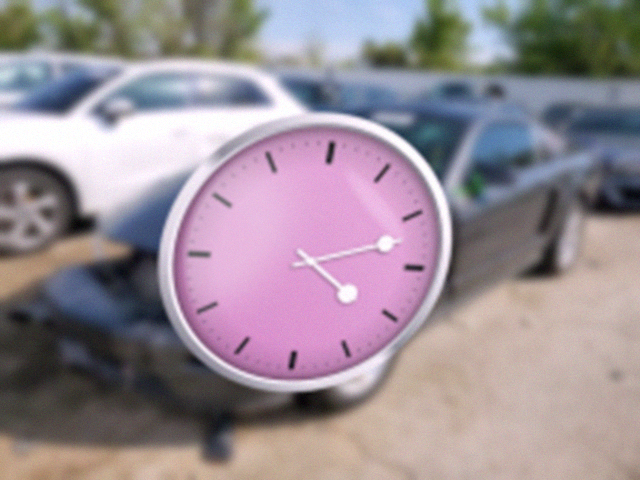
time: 4:12
